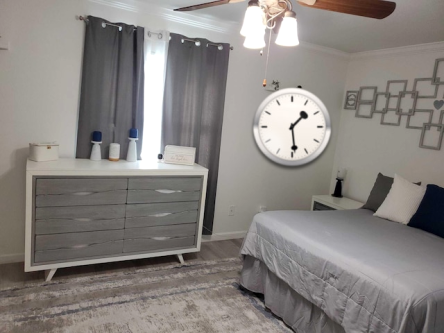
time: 1:29
